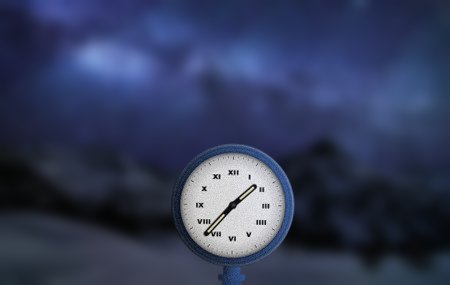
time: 1:37
